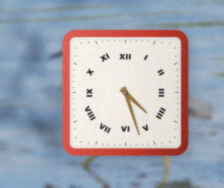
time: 4:27
